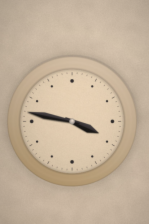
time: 3:47
